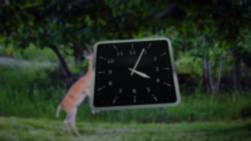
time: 4:04
